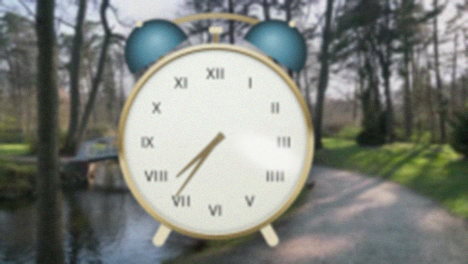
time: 7:36
